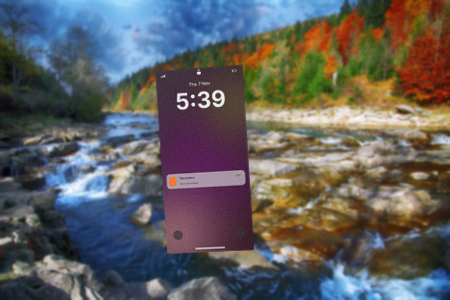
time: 5:39
